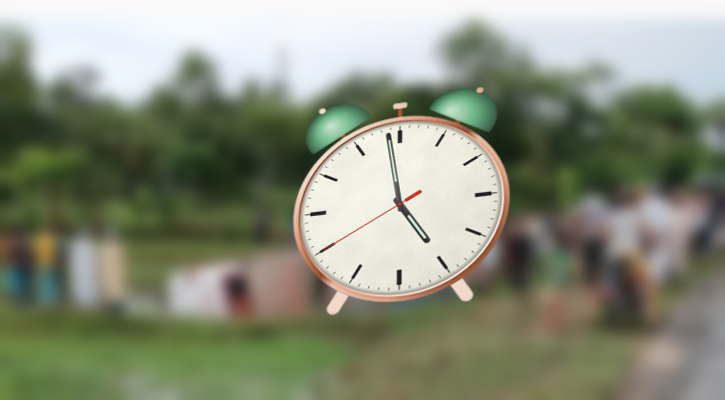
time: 4:58:40
